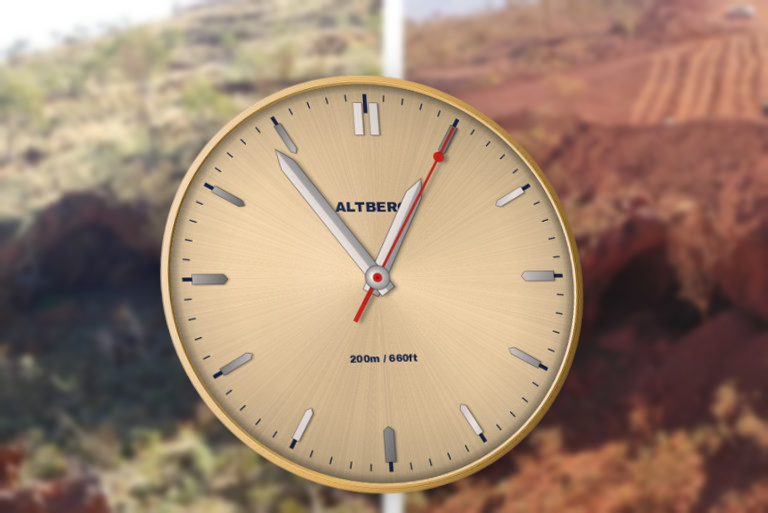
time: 12:54:05
